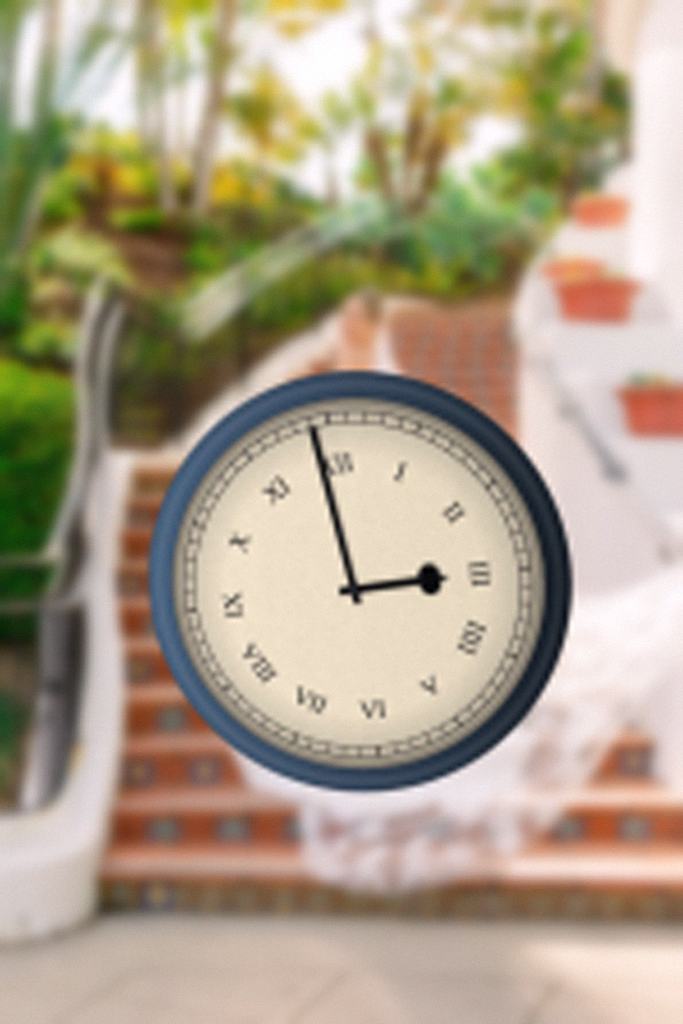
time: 2:59
